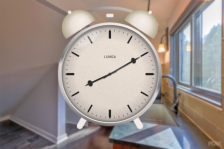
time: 8:10
